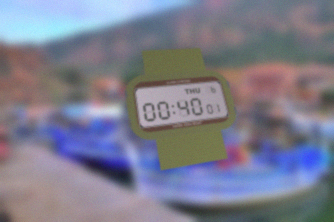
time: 0:40
